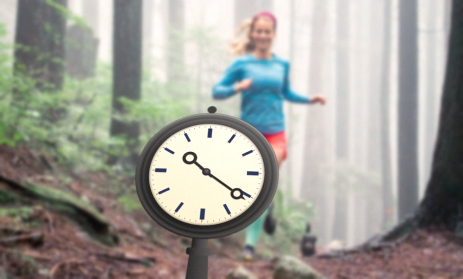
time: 10:21
